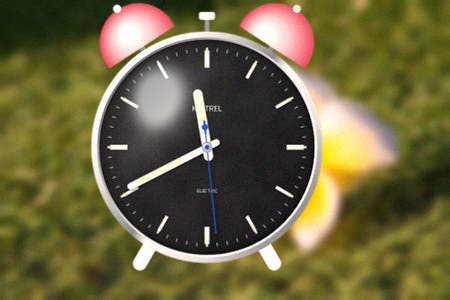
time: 11:40:29
